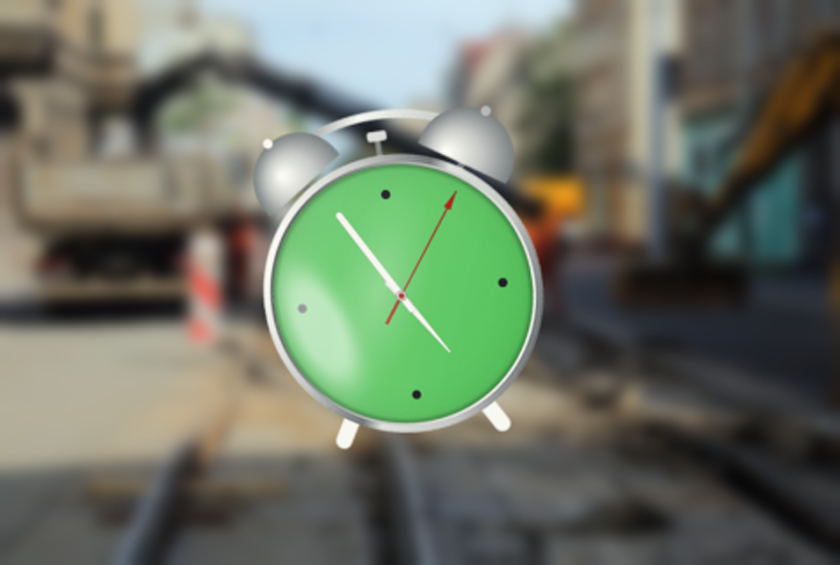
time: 4:55:06
